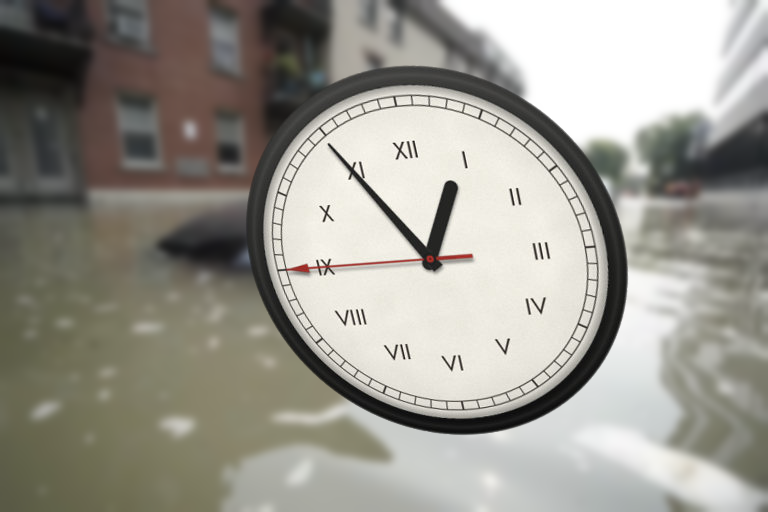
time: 12:54:45
